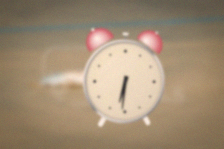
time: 6:31
